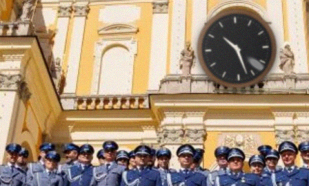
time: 10:27
